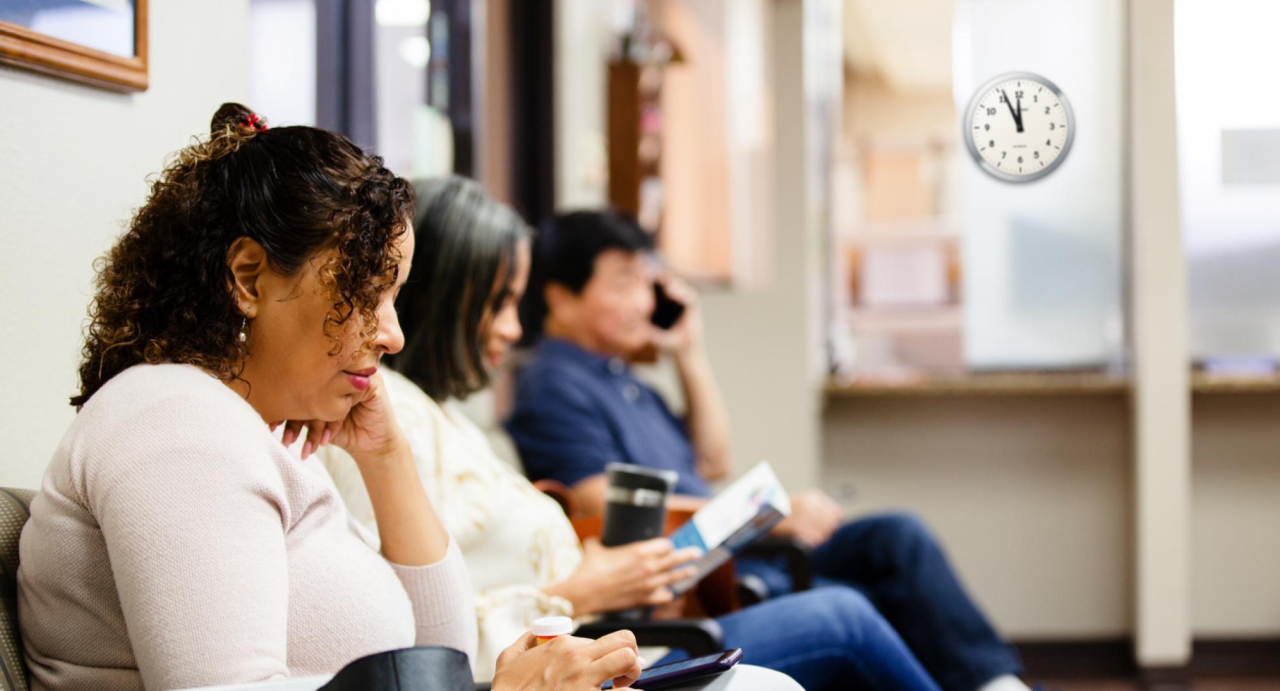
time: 11:56
